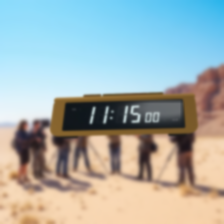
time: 11:15
